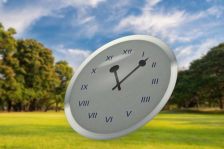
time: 11:07
